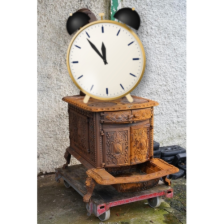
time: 11:54
